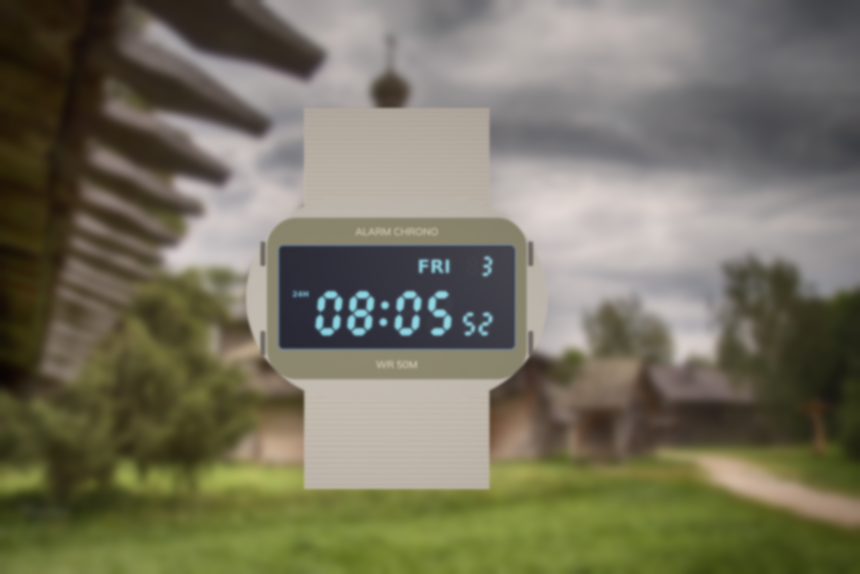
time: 8:05:52
